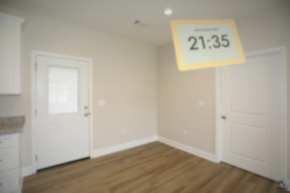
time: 21:35
